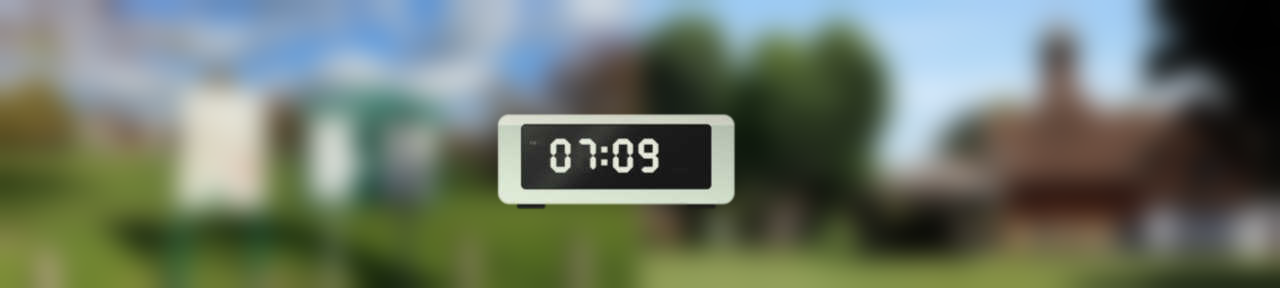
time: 7:09
